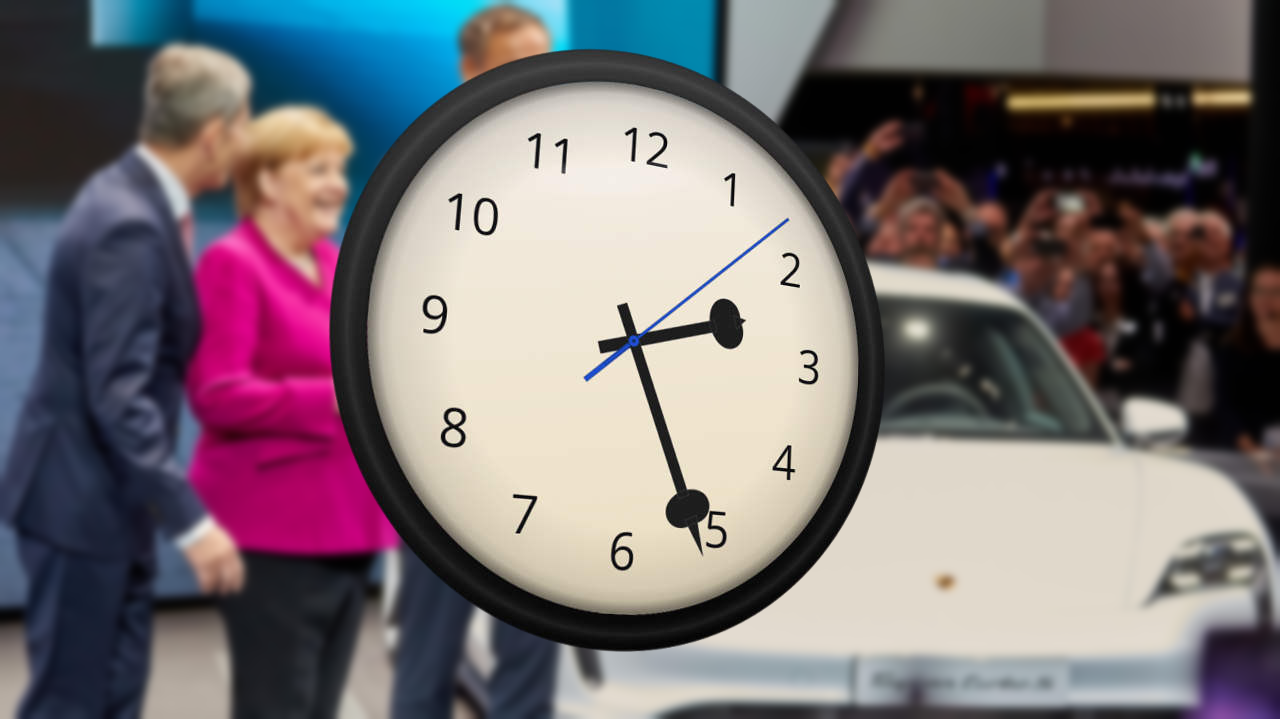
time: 2:26:08
